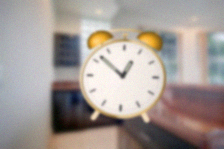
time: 12:52
